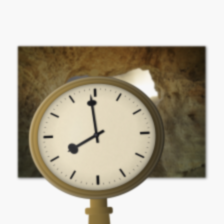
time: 7:59
